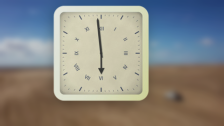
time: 5:59
